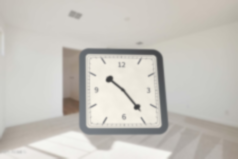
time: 10:24
